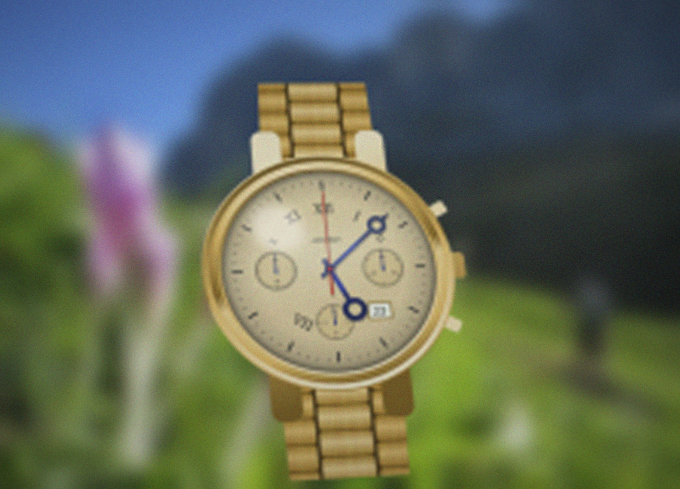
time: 5:08
